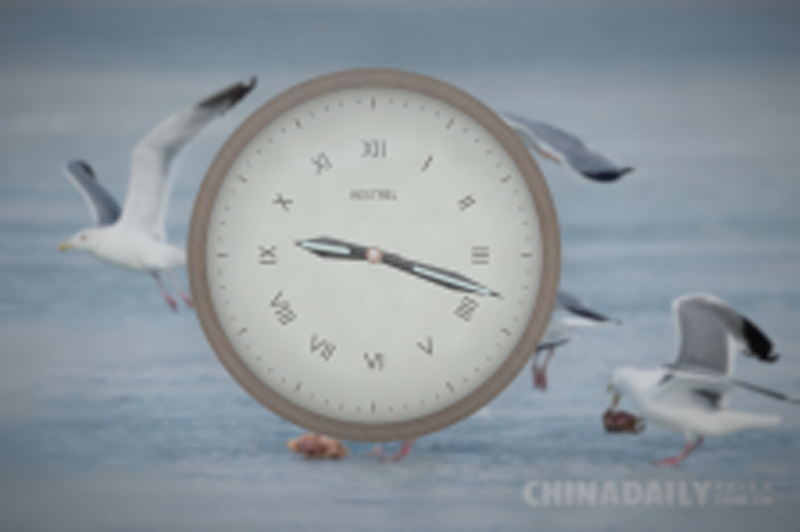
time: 9:18
